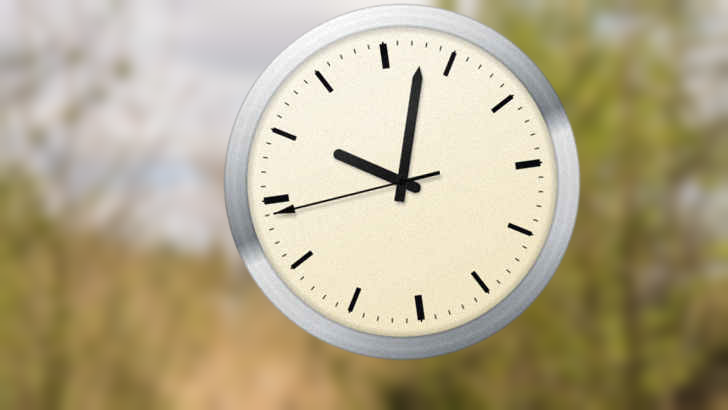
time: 10:02:44
